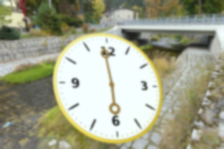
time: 5:59
